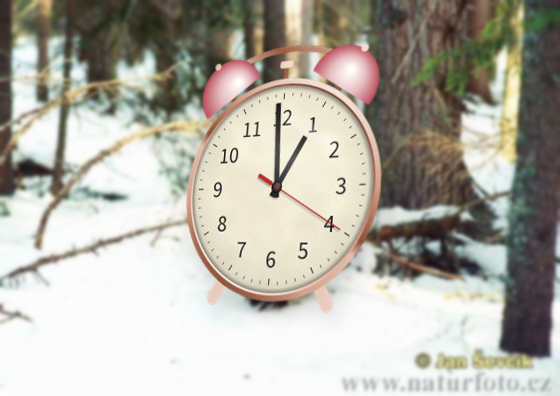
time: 12:59:20
